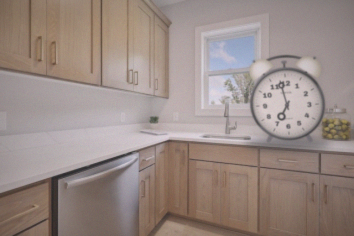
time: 6:58
